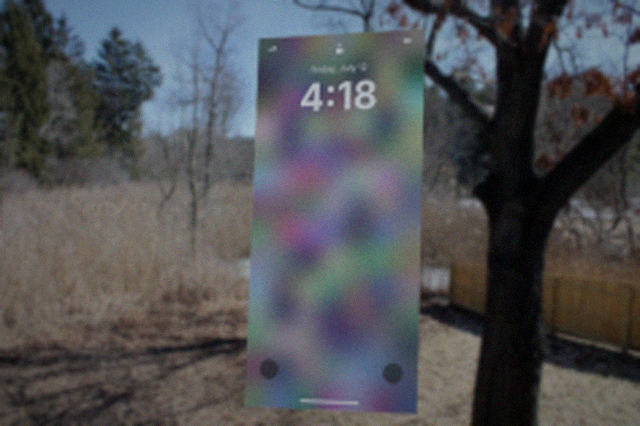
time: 4:18
